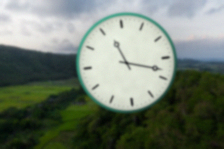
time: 11:18
